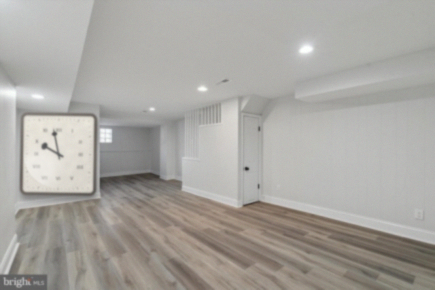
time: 9:58
